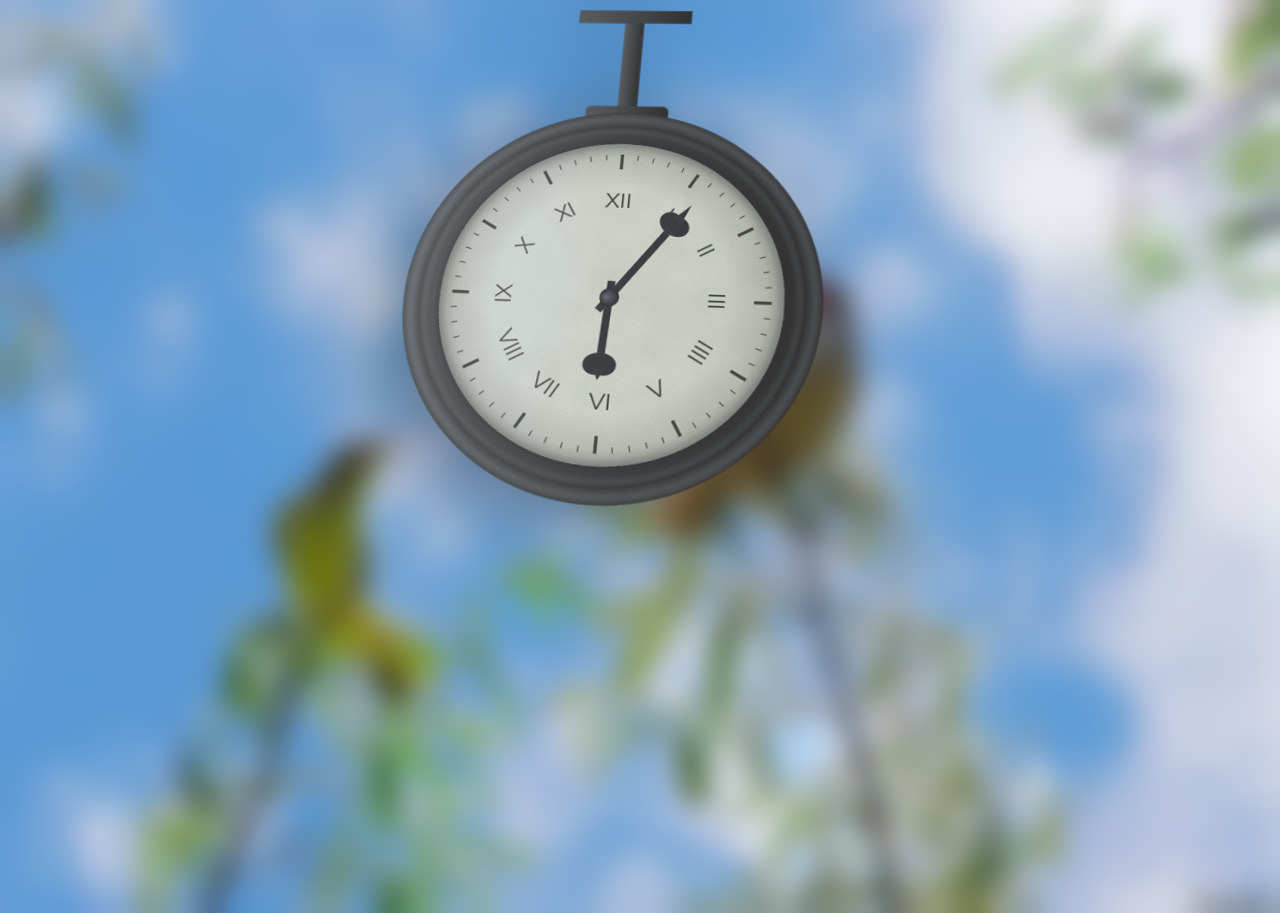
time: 6:06
